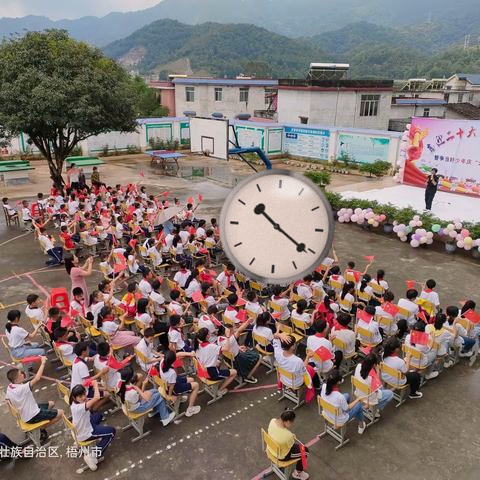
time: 10:21
